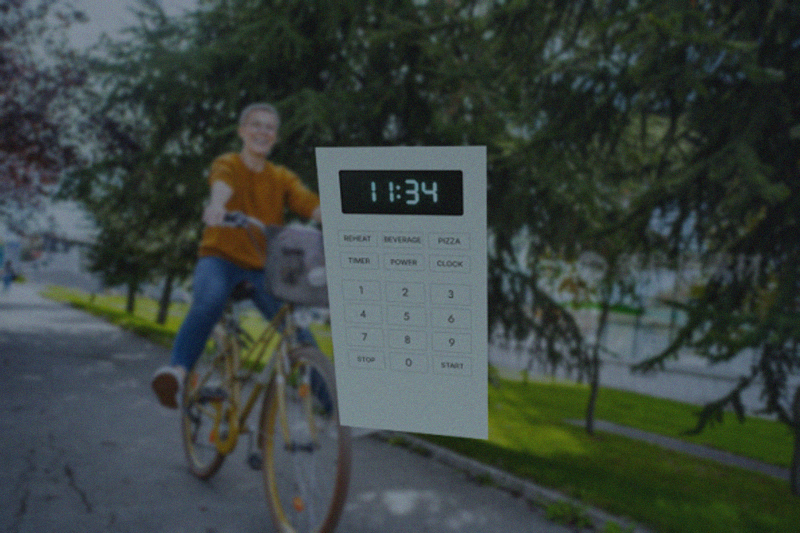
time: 11:34
